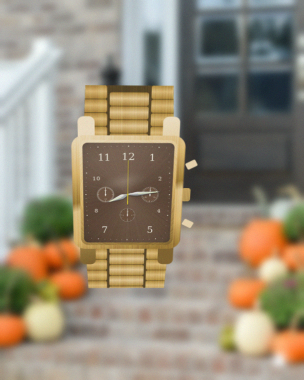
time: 8:14
